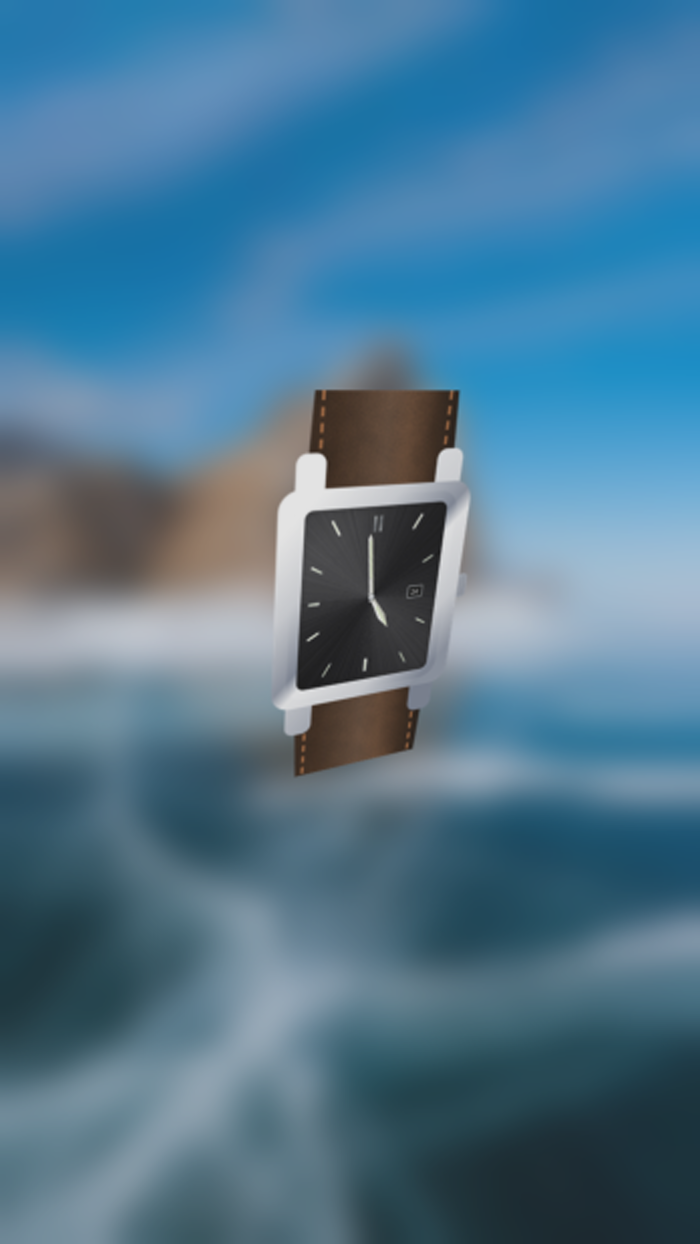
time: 4:59
